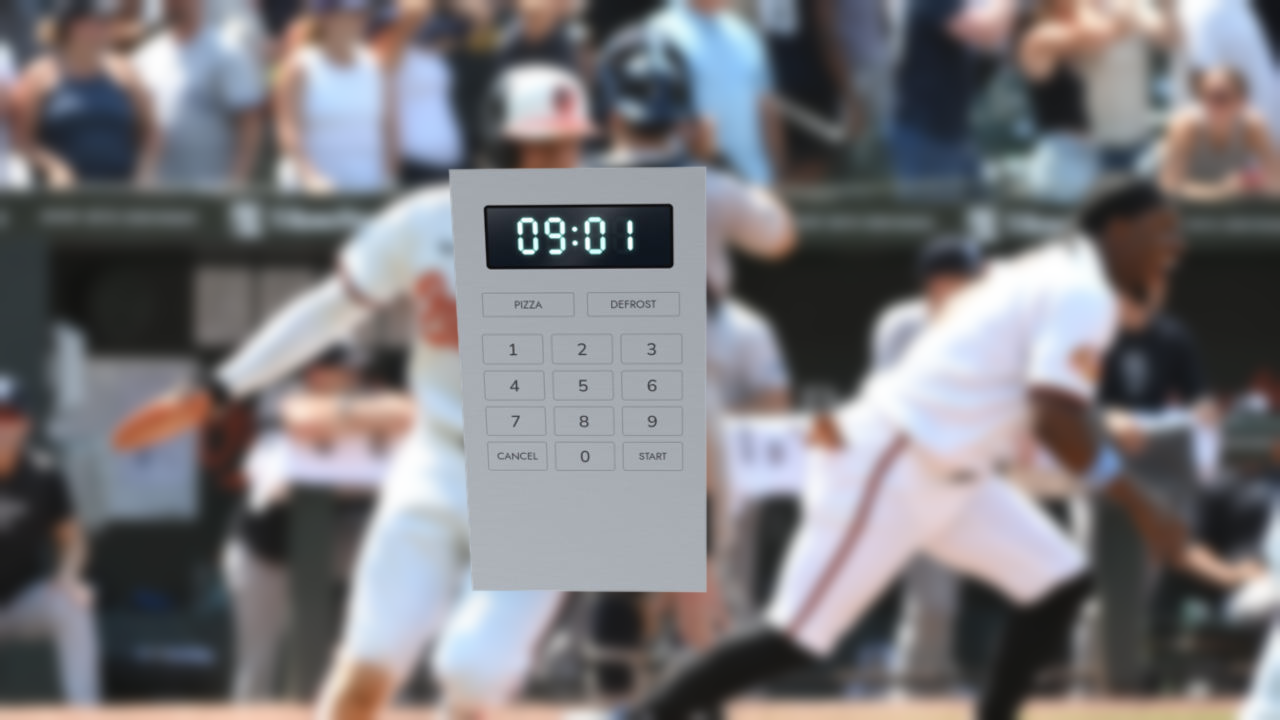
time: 9:01
